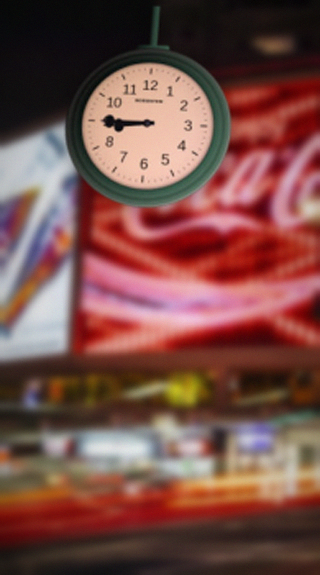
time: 8:45
